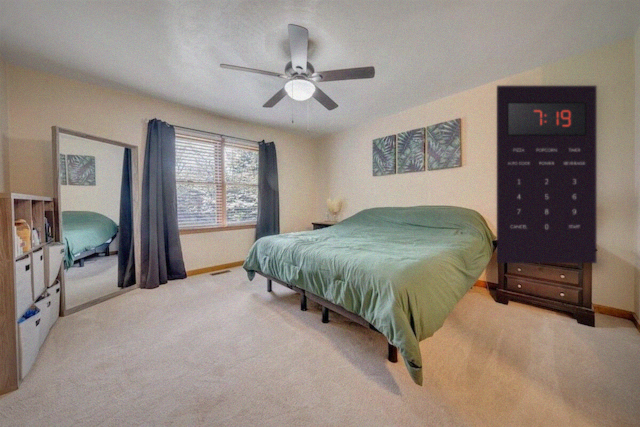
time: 7:19
